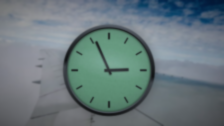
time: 2:56
